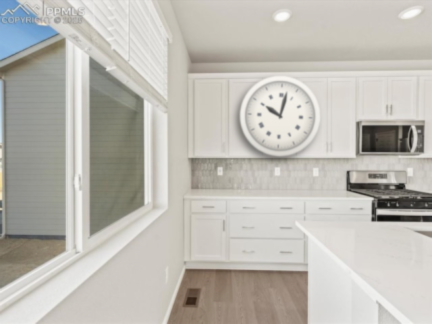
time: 10:02
